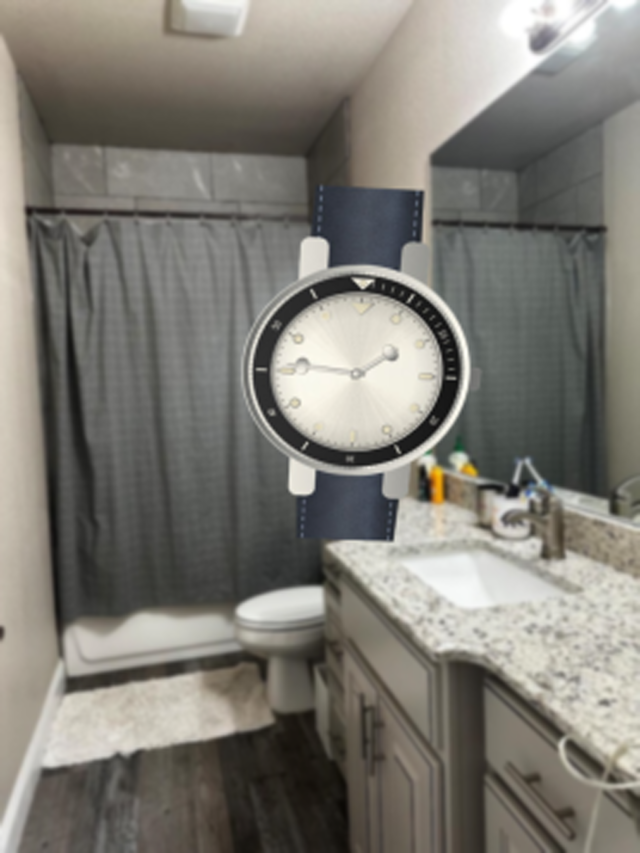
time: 1:46
